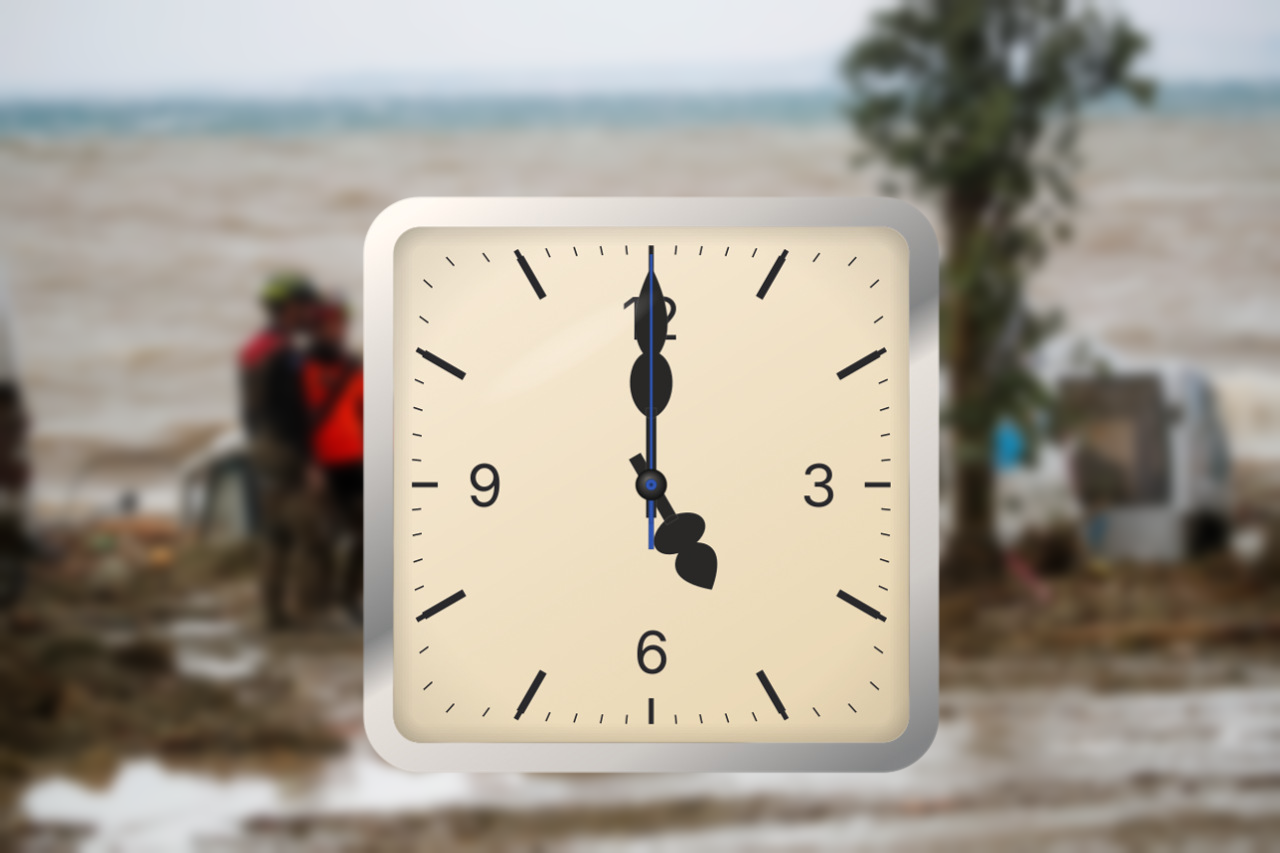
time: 5:00:00
